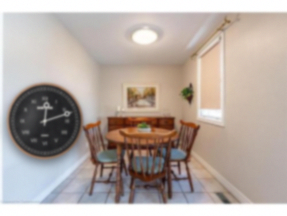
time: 12:12
